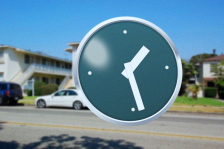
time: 1:28
